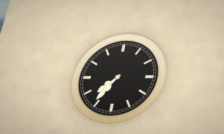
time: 7:36
